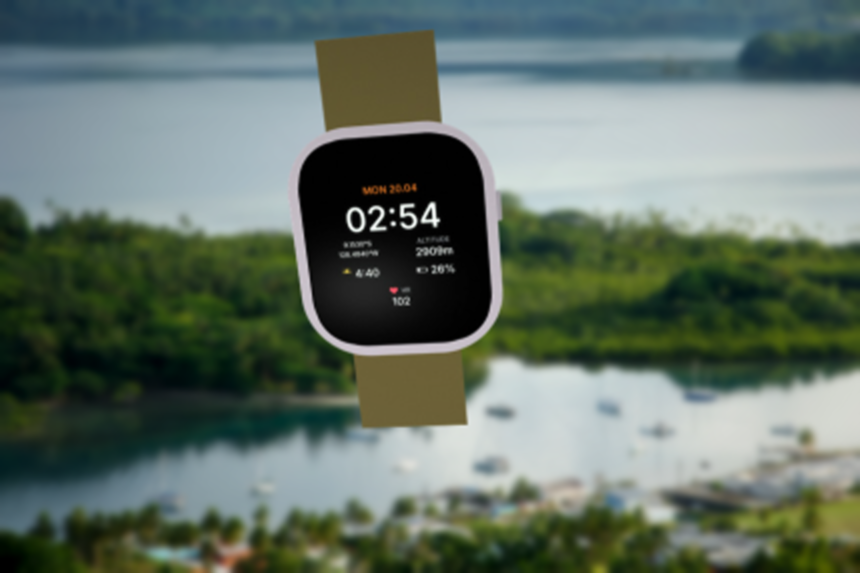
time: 2:54
